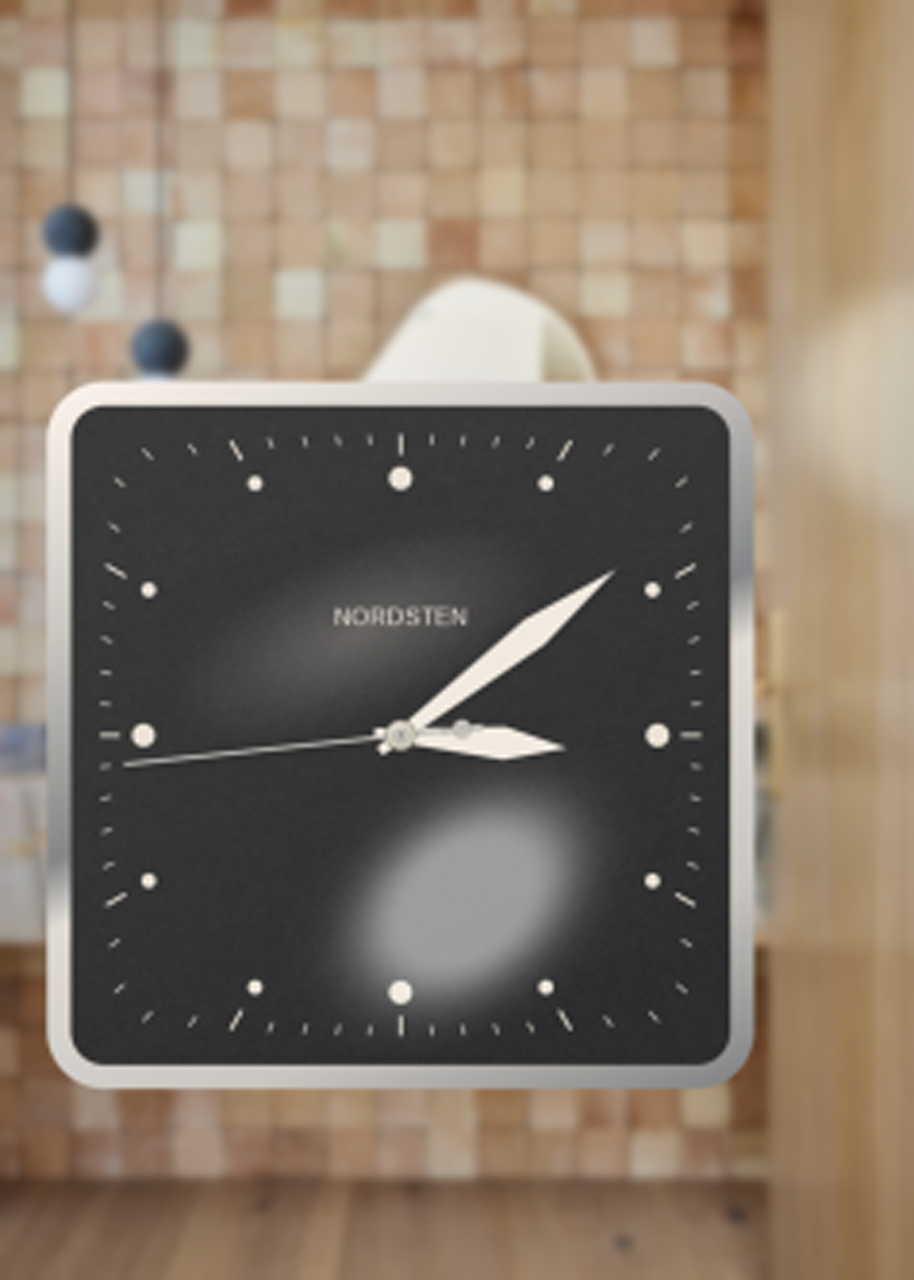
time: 3:08:44
